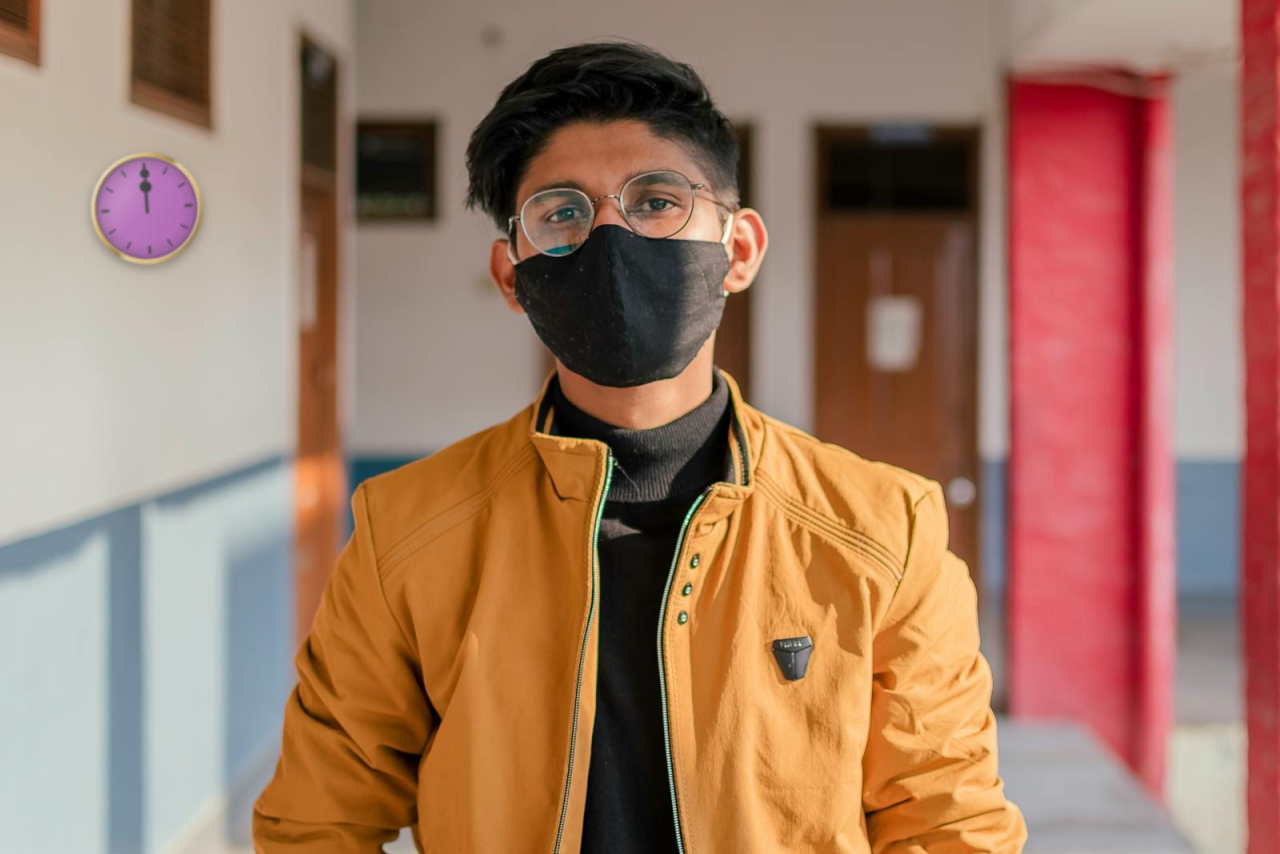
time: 12:00
